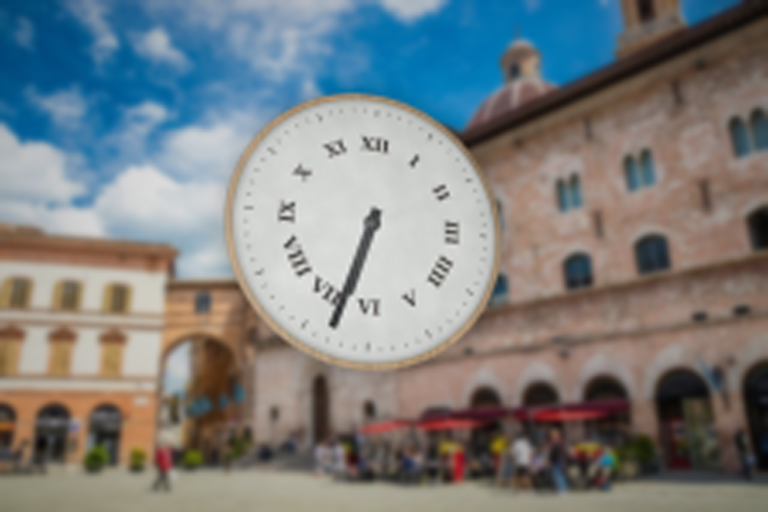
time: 6:33
